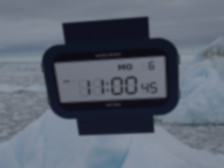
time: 11:00:45
